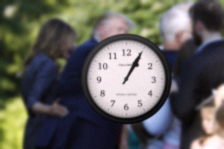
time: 1:05
